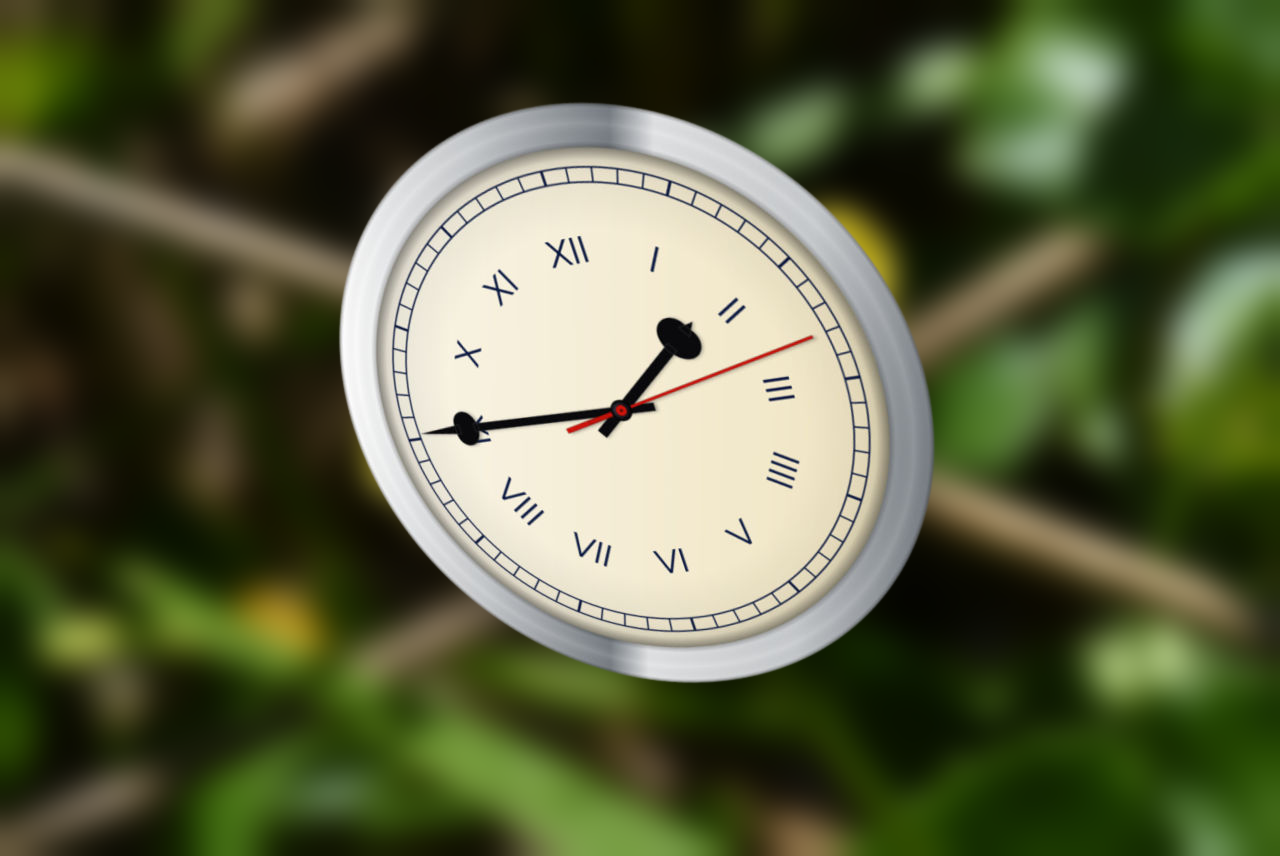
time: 1:45:13
